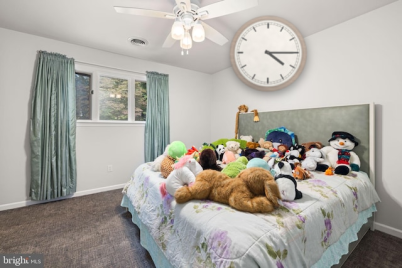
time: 4:15
